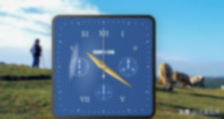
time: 10:21
